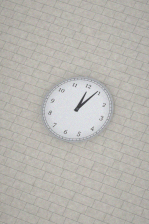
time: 12:04
